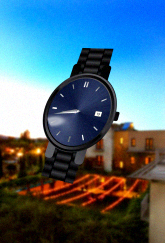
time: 8:43
